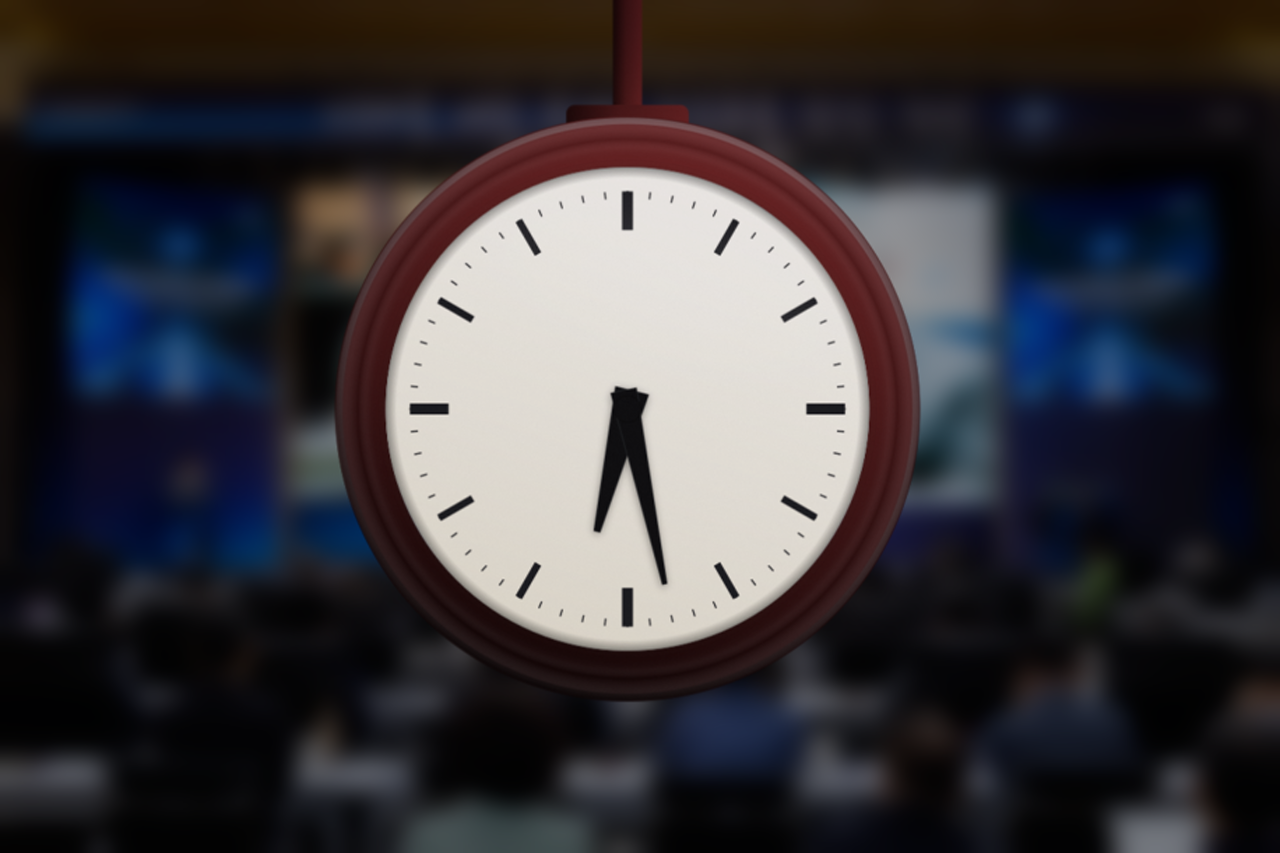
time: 6:28
